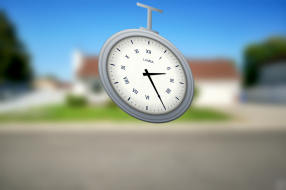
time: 2:25
